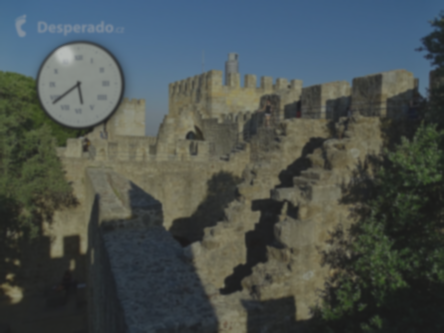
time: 5:39
